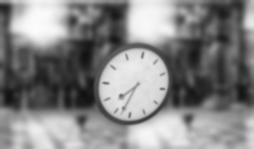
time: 7:33
